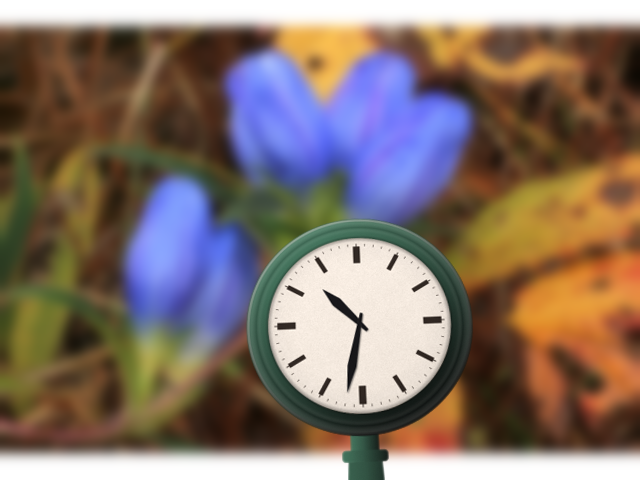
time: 10:32
